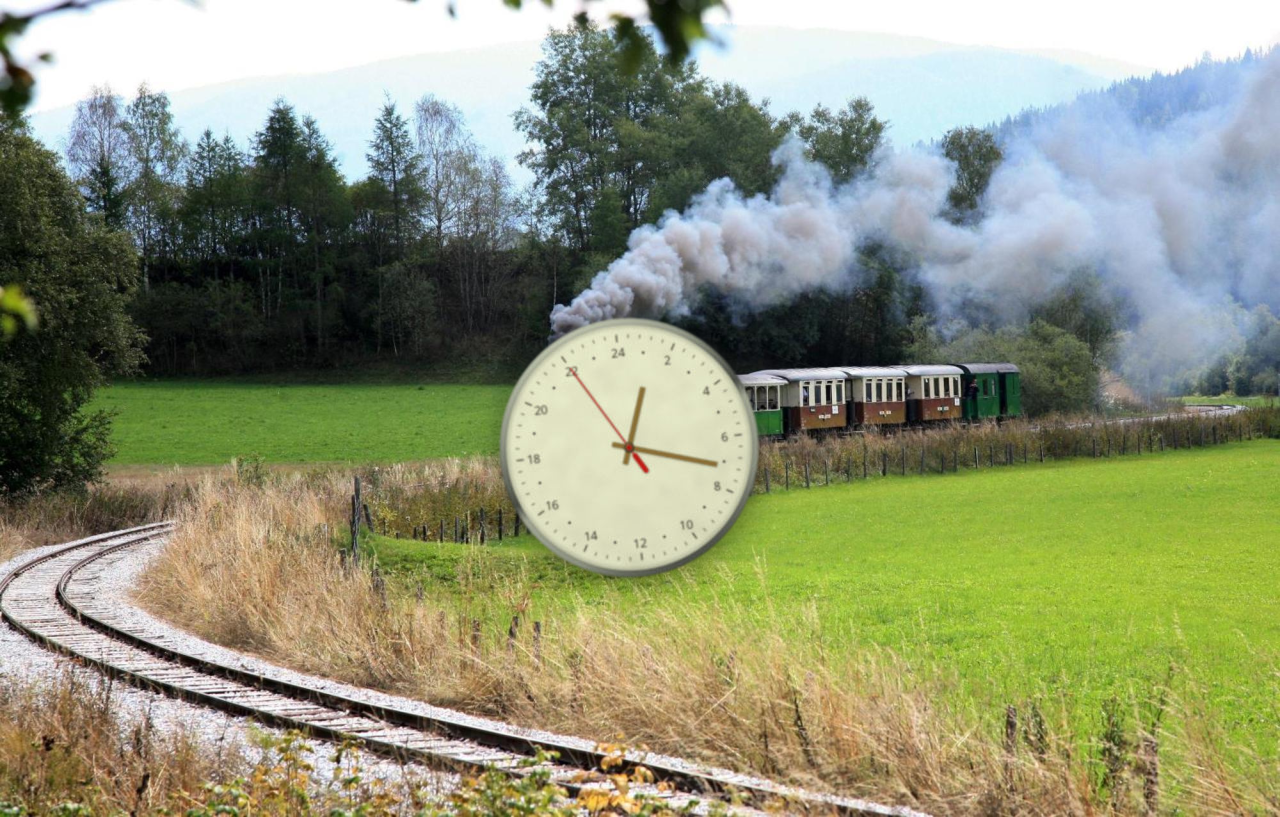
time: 1:17:55
